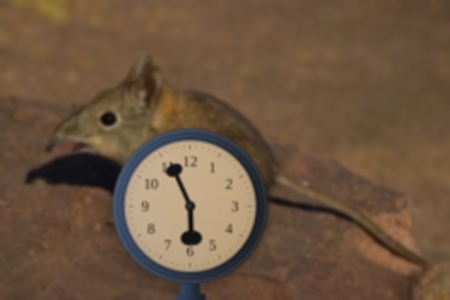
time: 5:56
